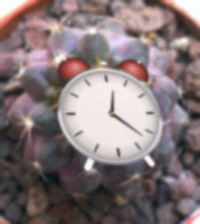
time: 12:22
